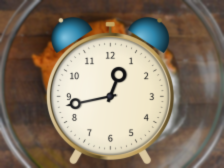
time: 12:43
